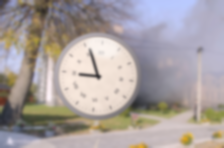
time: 8:56
